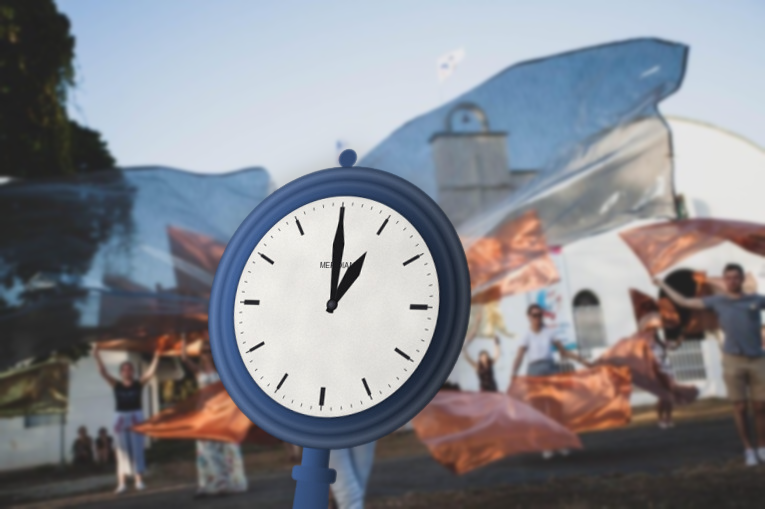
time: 1:00
